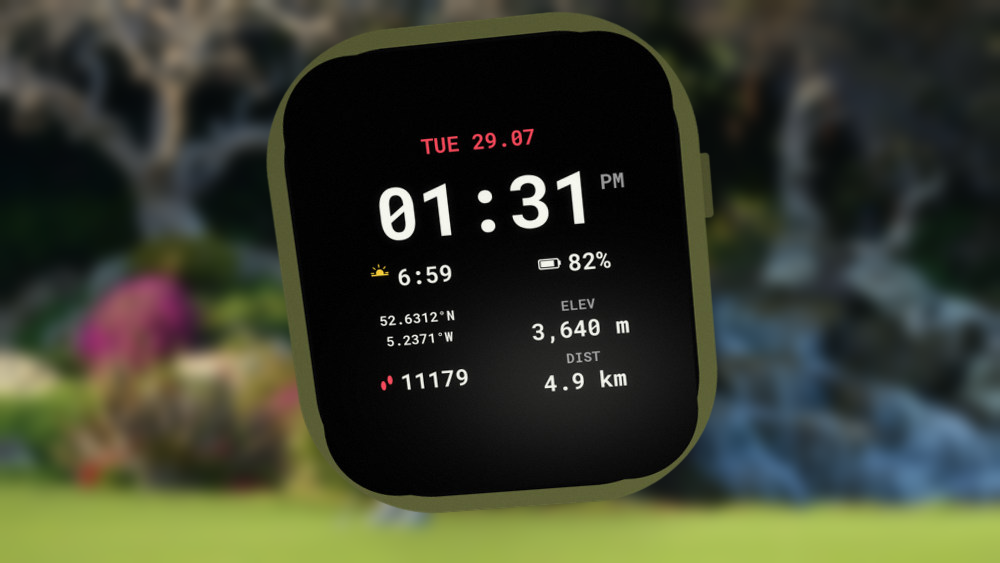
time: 1:31
